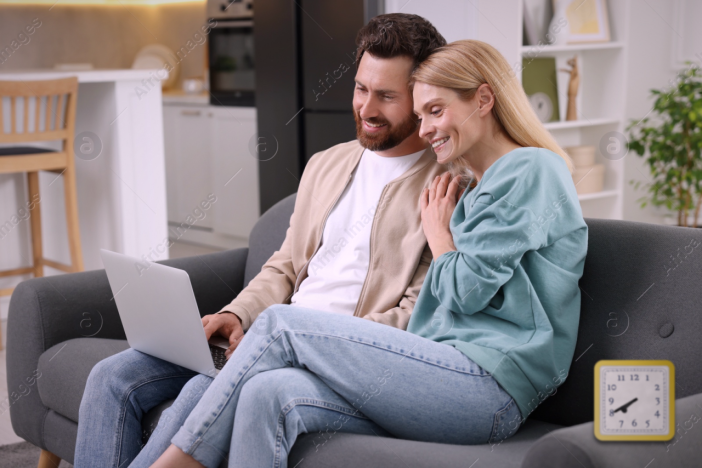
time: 7:40
